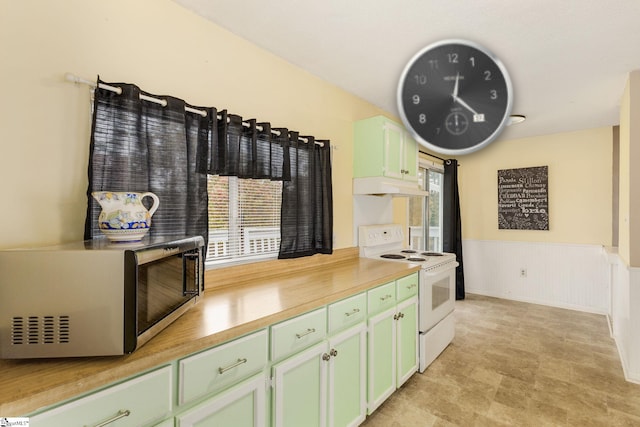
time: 12:22
